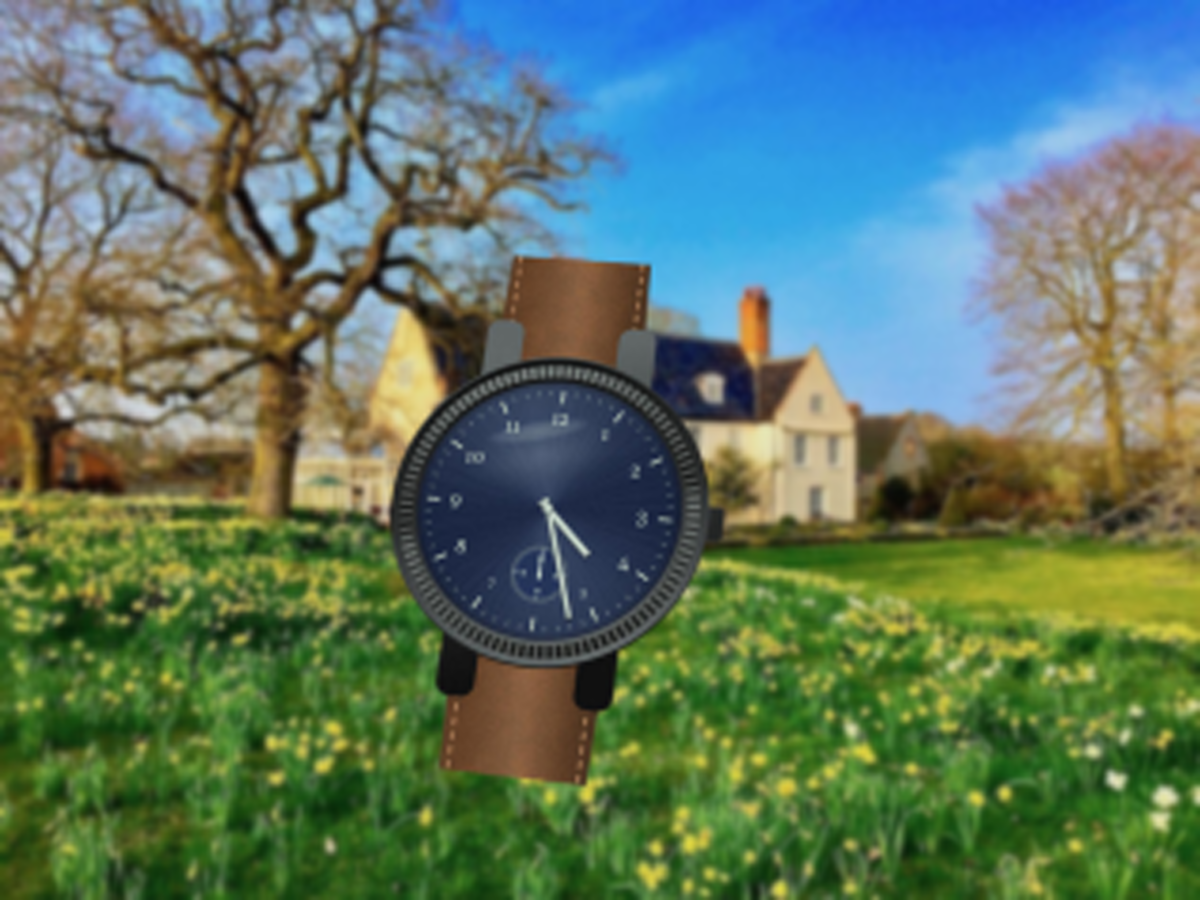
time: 4:27
